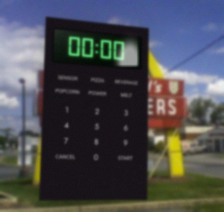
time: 0:00
